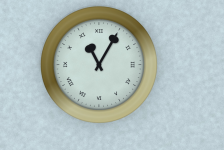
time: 11:05
